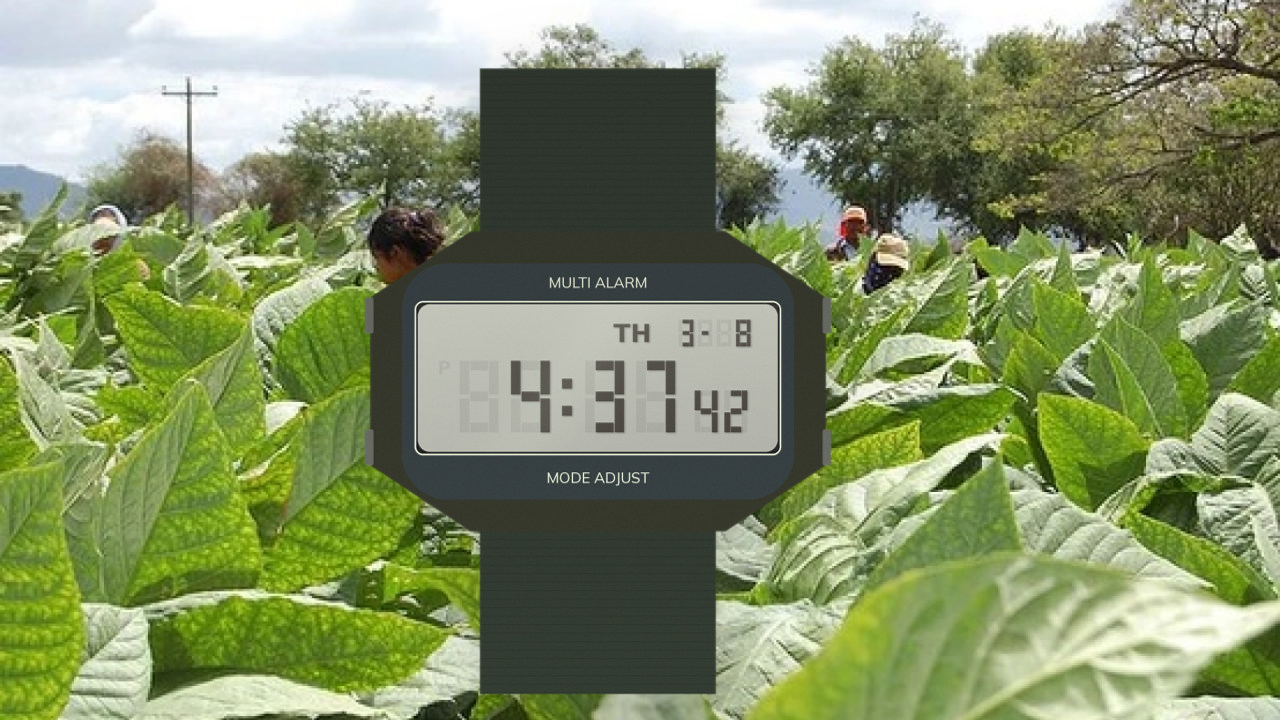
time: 4:37:42
